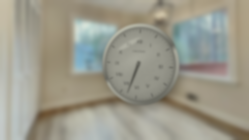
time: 6:33
